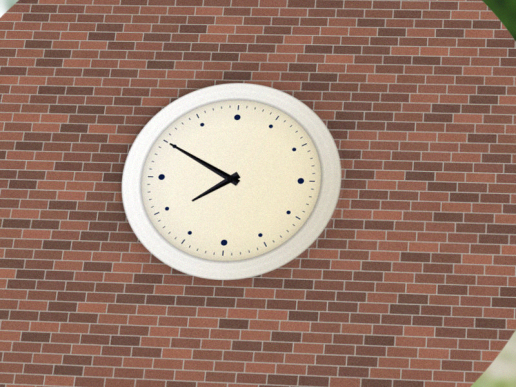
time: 7:50
